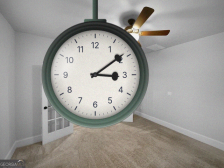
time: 3:09
